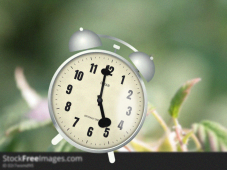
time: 4:59
